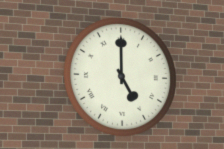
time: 5:00
